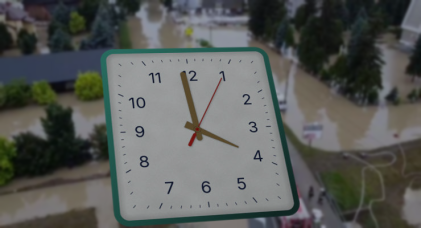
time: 3:59:05
